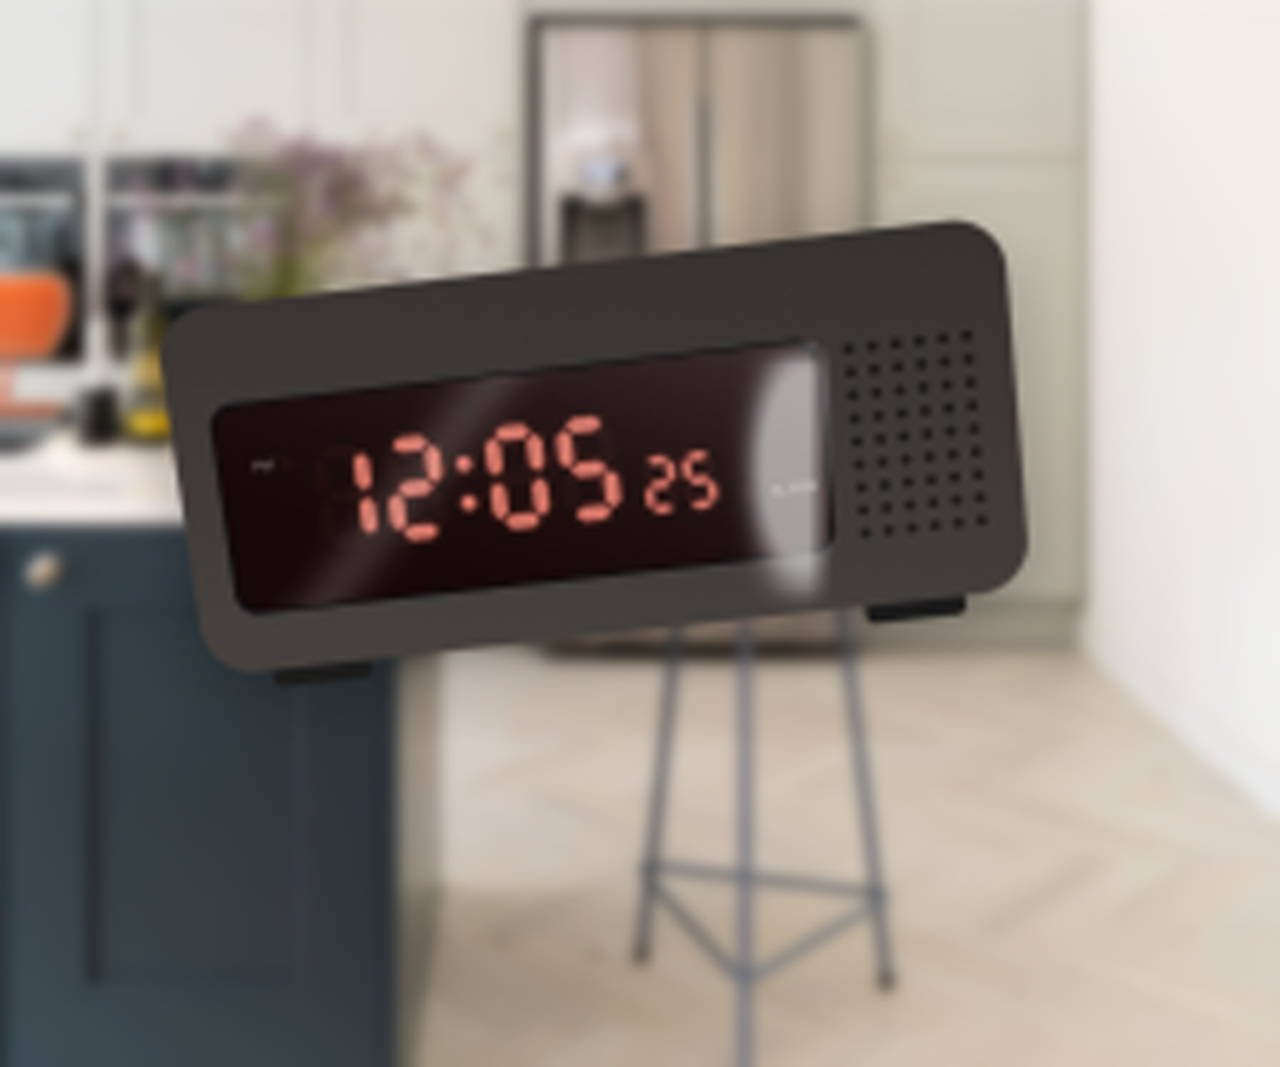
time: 12:05:25
